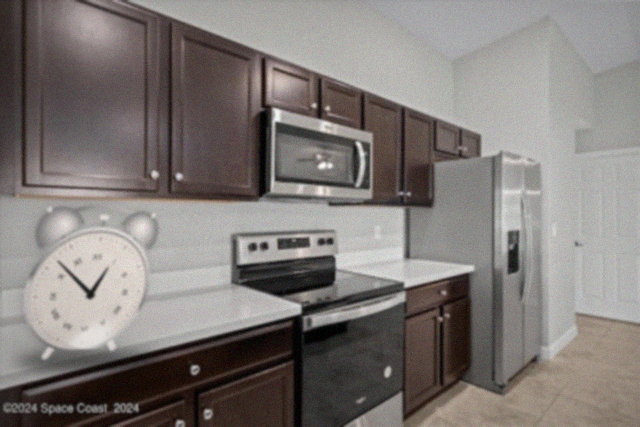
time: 12:52
